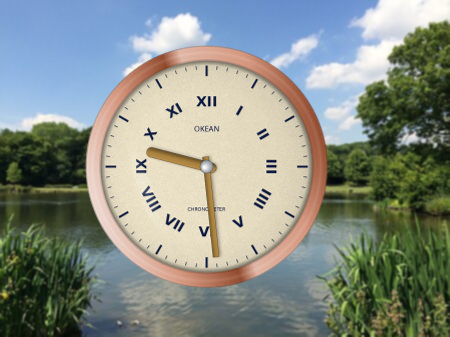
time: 9:29
